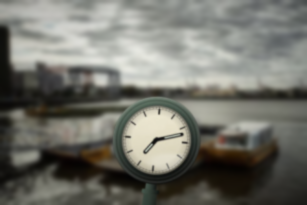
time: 7:12
